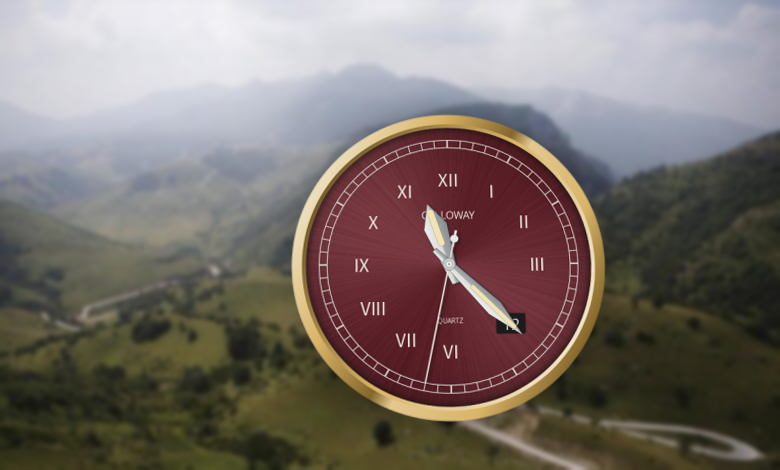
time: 11:22:32
